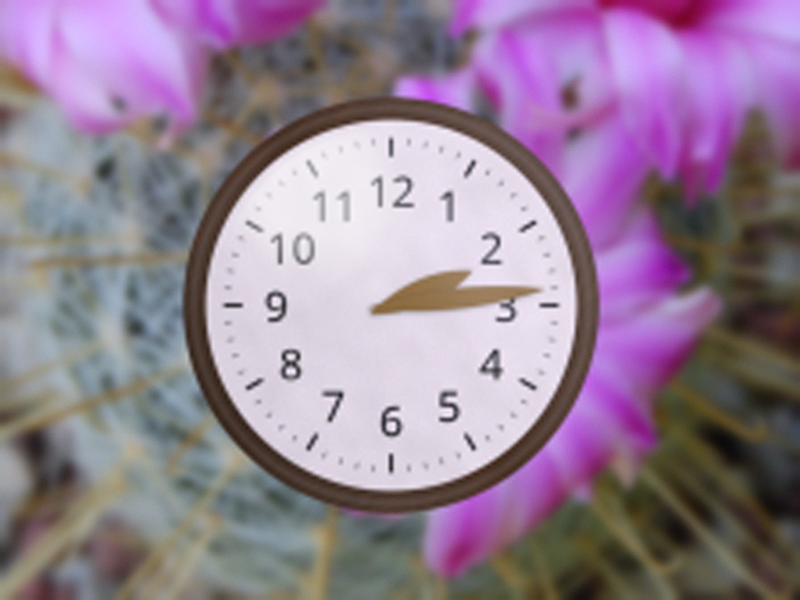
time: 2:14
